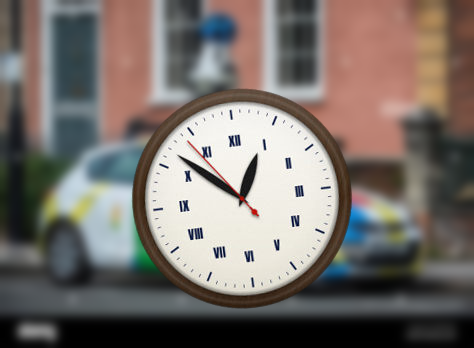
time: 12:51:54
